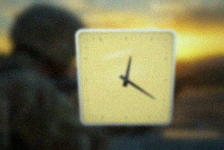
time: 12:21
